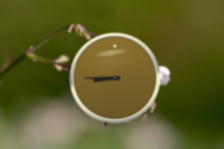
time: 8:45
